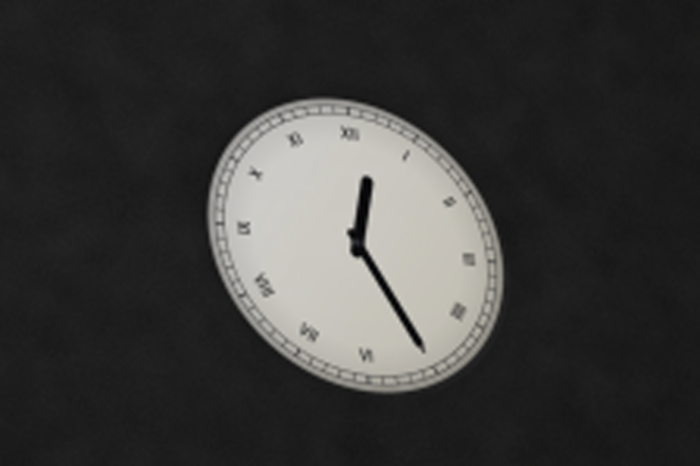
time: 12:25
